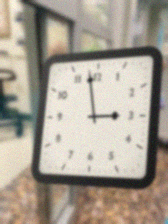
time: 2:58
